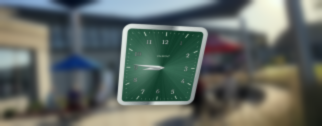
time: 8:46
